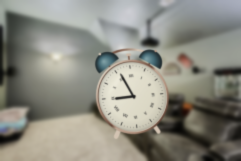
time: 8:56
